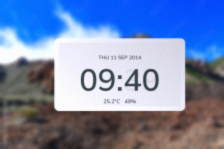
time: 9:40
